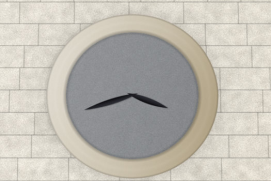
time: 3:42
